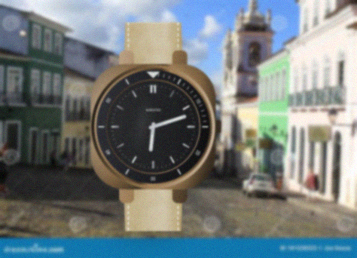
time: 6:12
